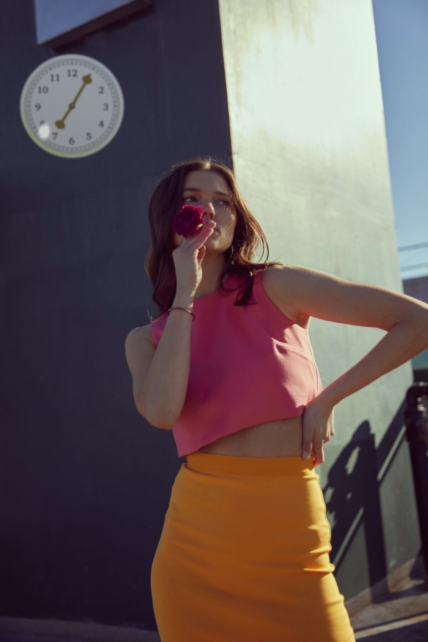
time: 7:05
